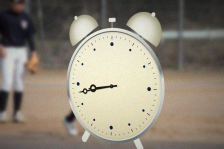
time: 8:43
